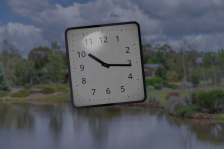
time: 10:16
